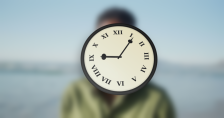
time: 9:06
